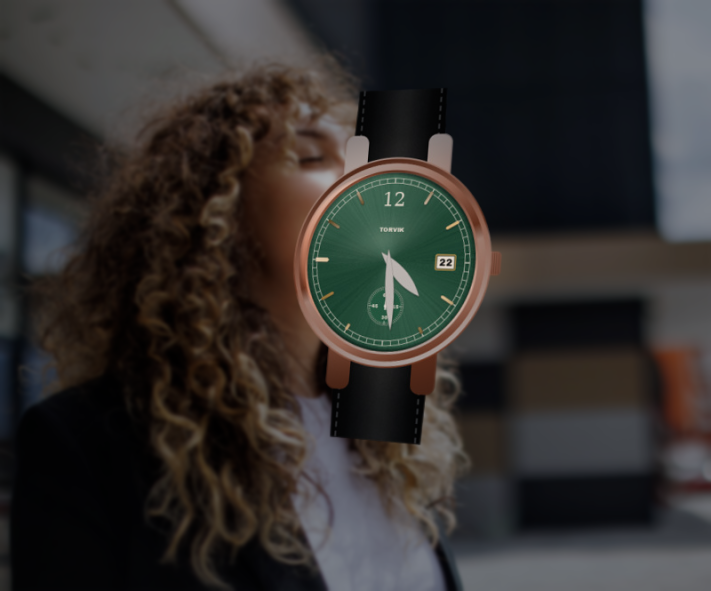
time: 4:29
